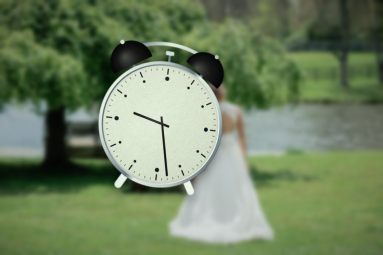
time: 9:28
